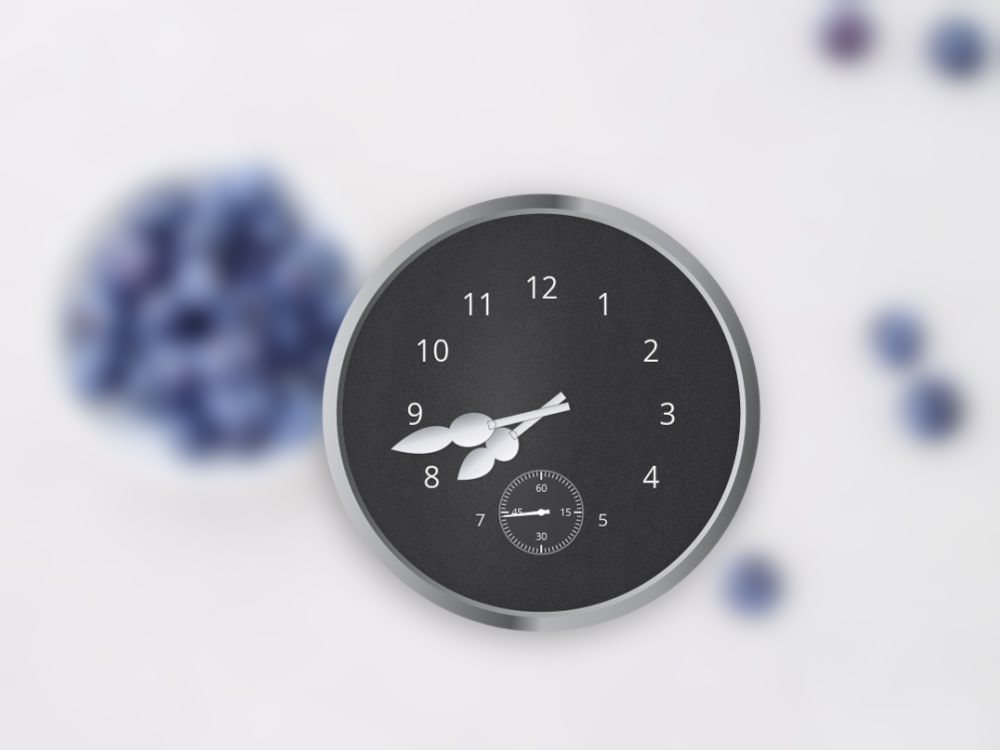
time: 7:42:44
